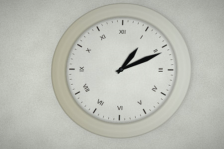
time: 1:11
